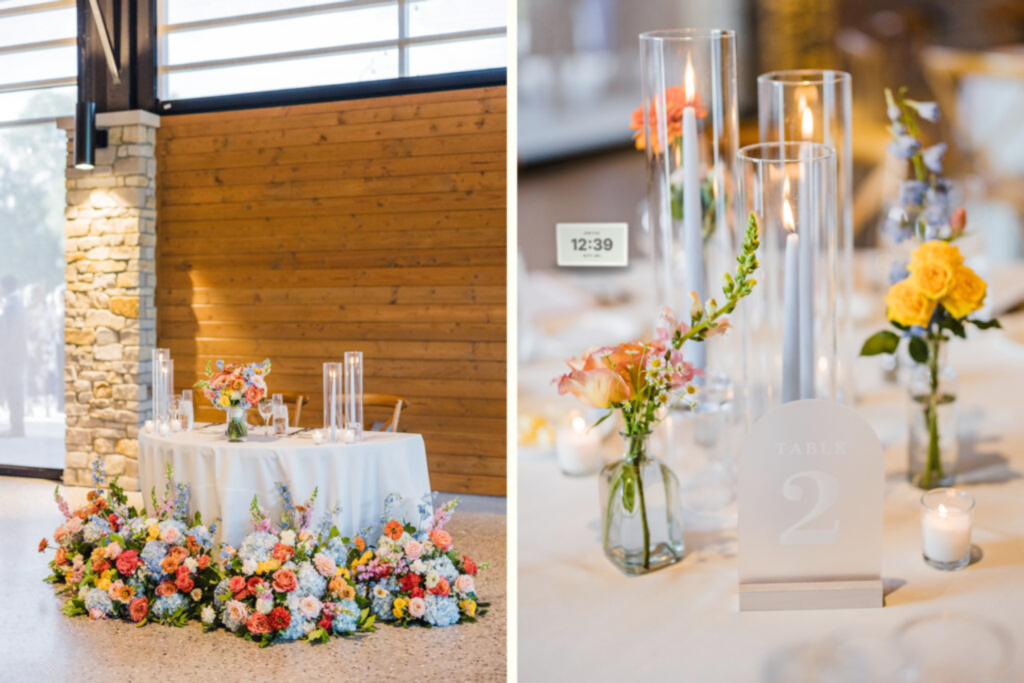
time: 12:39
